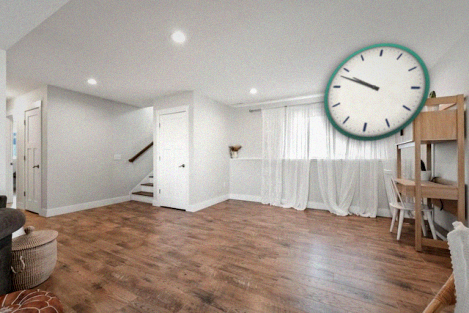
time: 9:48
